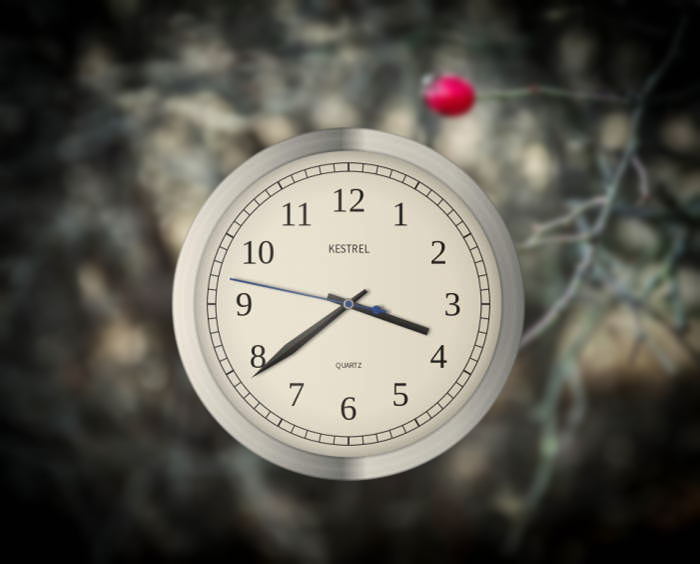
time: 3:38:47
